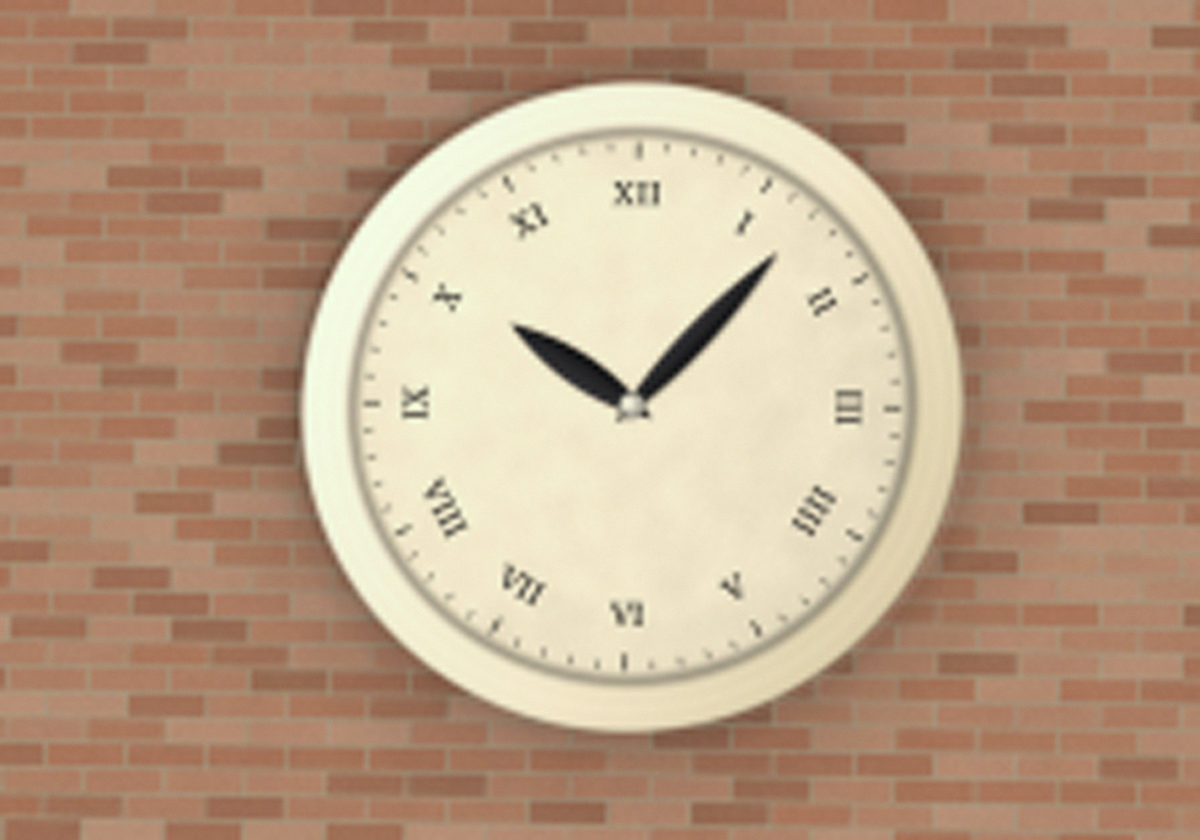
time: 10:07
